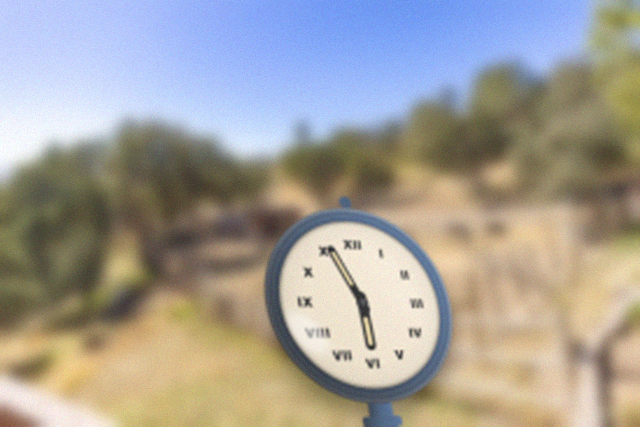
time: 5:56
